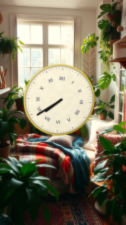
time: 7:39
